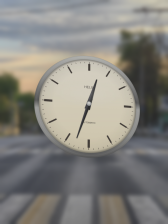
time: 12:33
